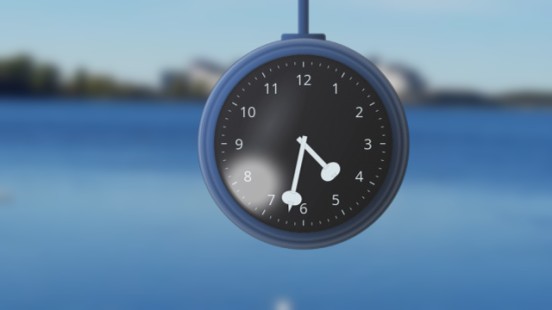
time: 4:32
